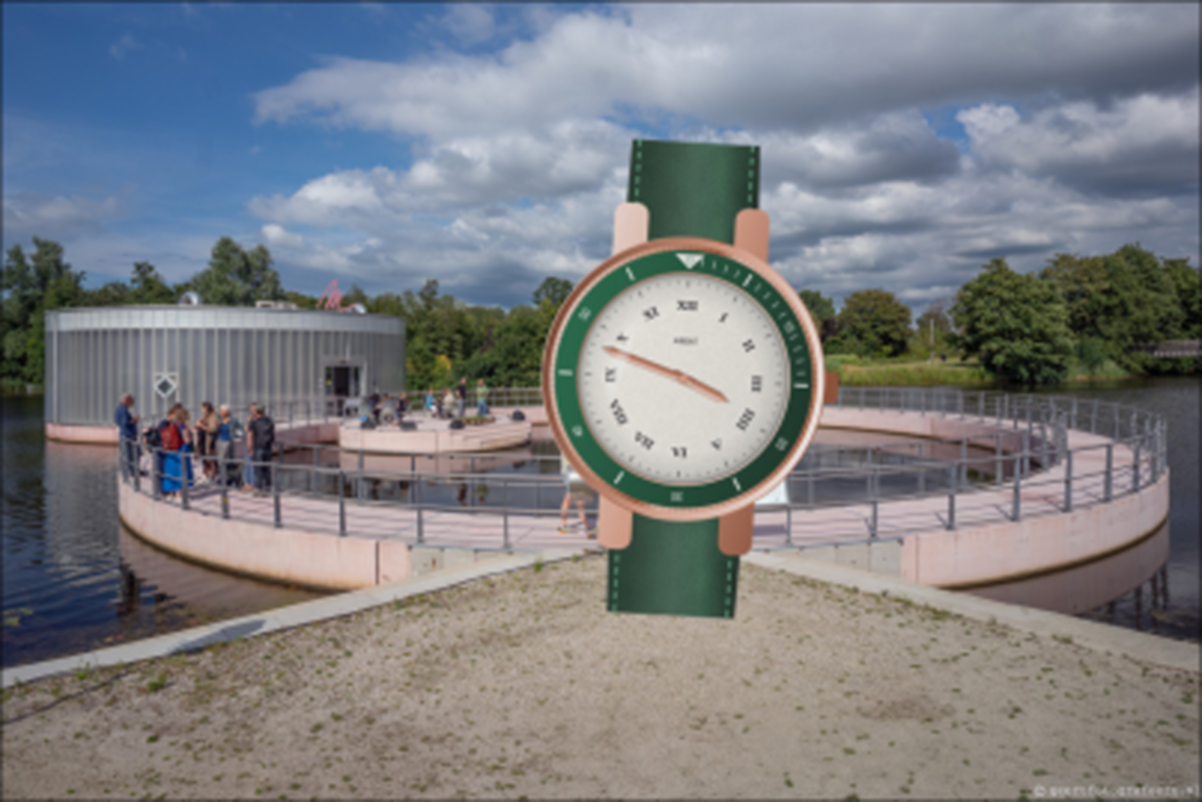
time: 3:48
